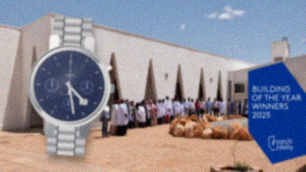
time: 4:28
